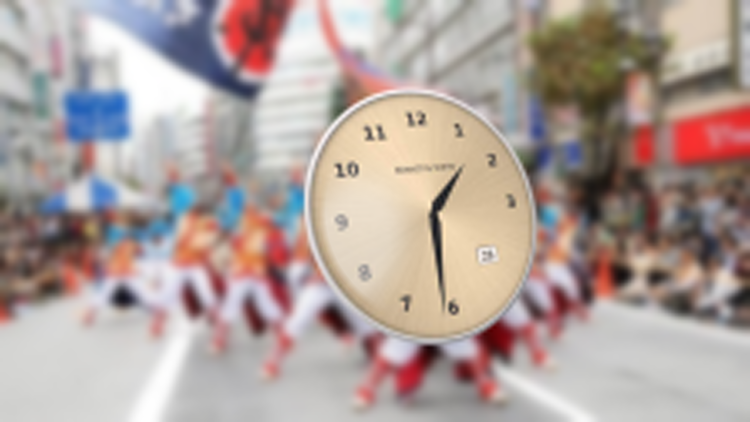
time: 1:31
